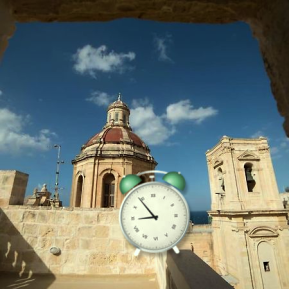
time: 8:54
